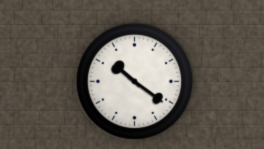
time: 10:21
